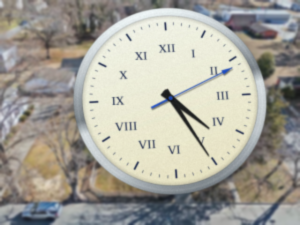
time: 4:25:11
